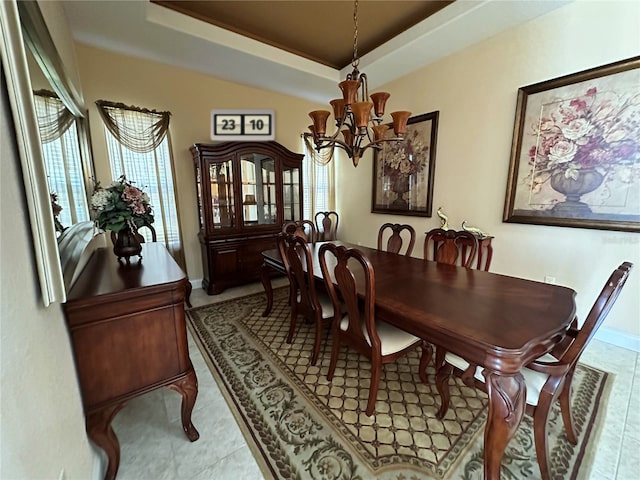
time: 23:10
